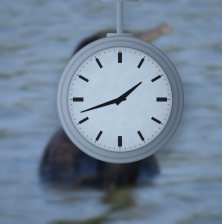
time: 1:42
